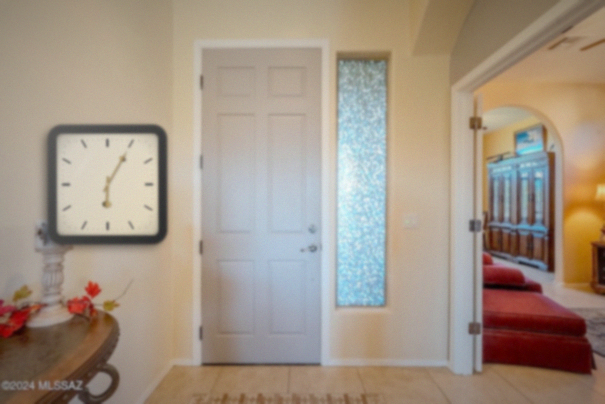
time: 6:05
